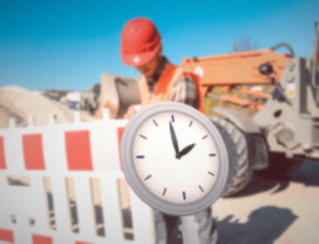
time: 1:59
